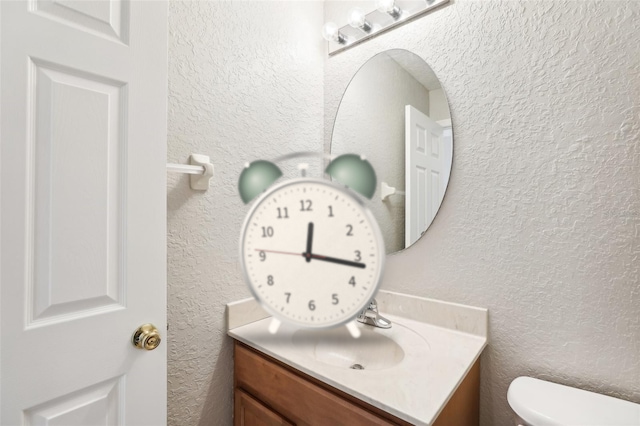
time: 12:16:46
